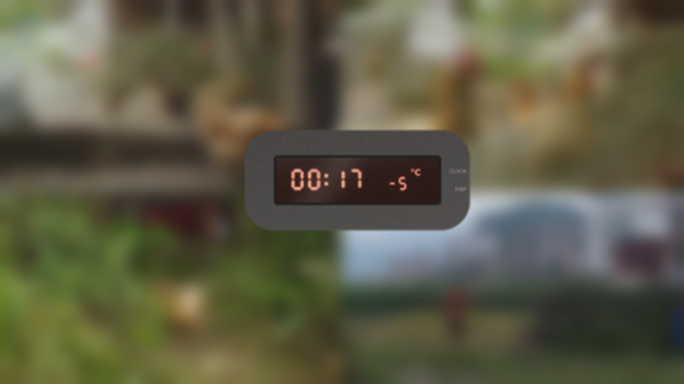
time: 0:17
